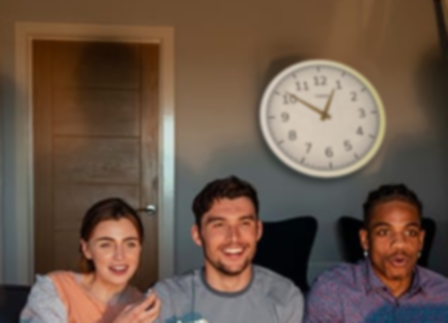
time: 12:51
